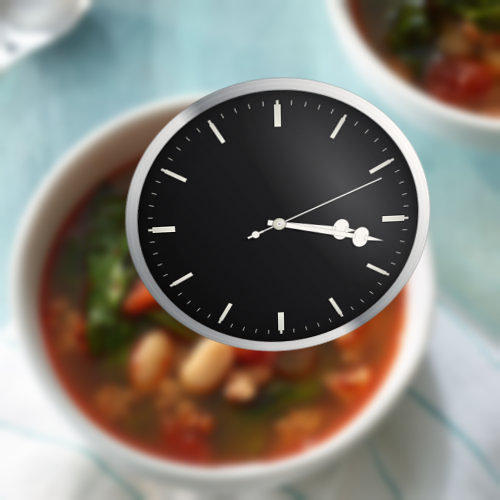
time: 3:17:11
